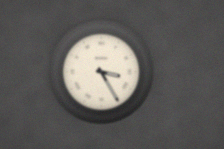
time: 3:25
